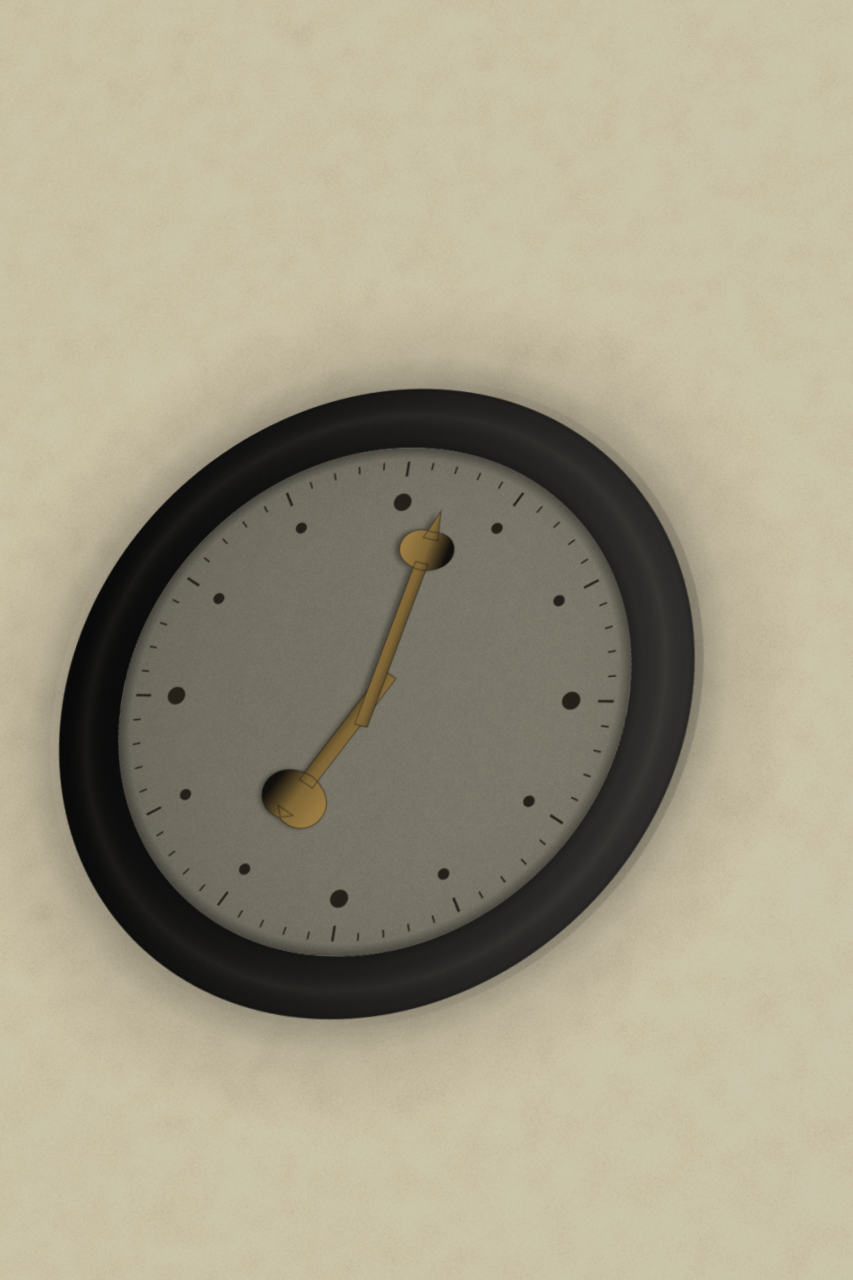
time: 7:02
